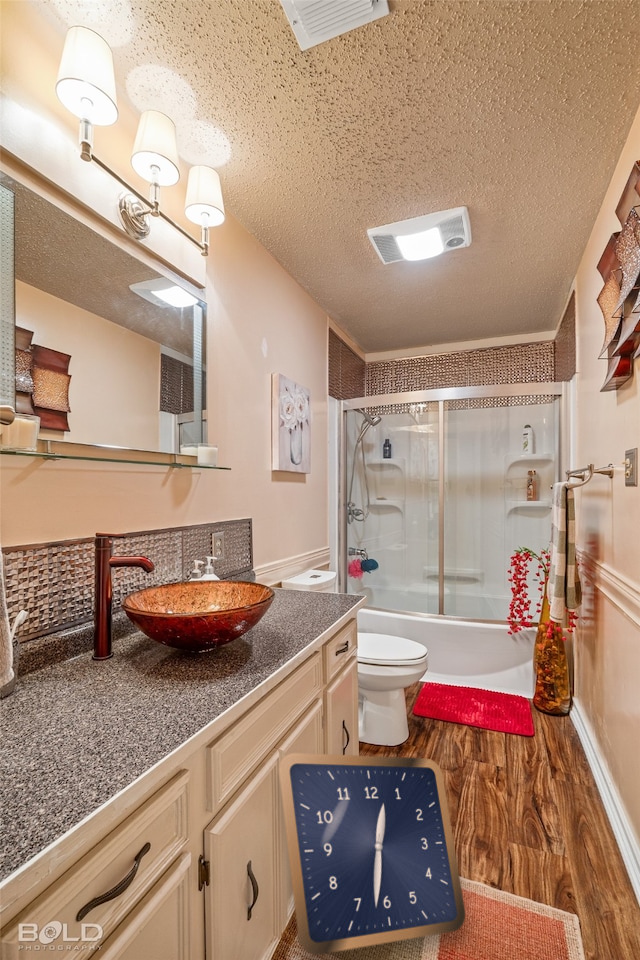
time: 12:32
